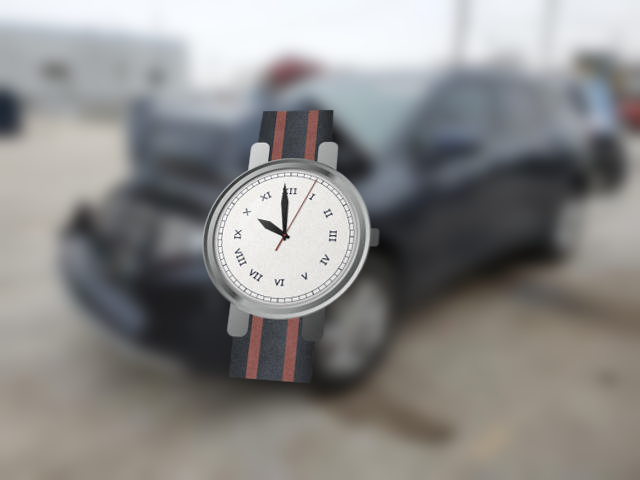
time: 9:59:04
